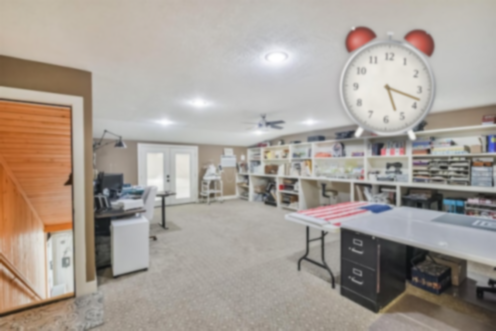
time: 5:18
